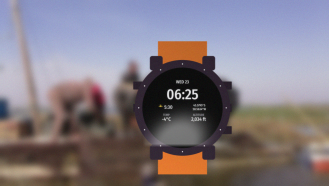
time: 6:25
